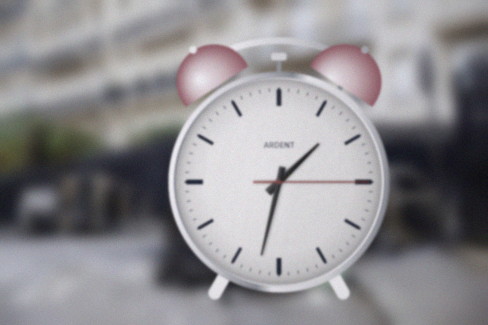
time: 1:32:15
